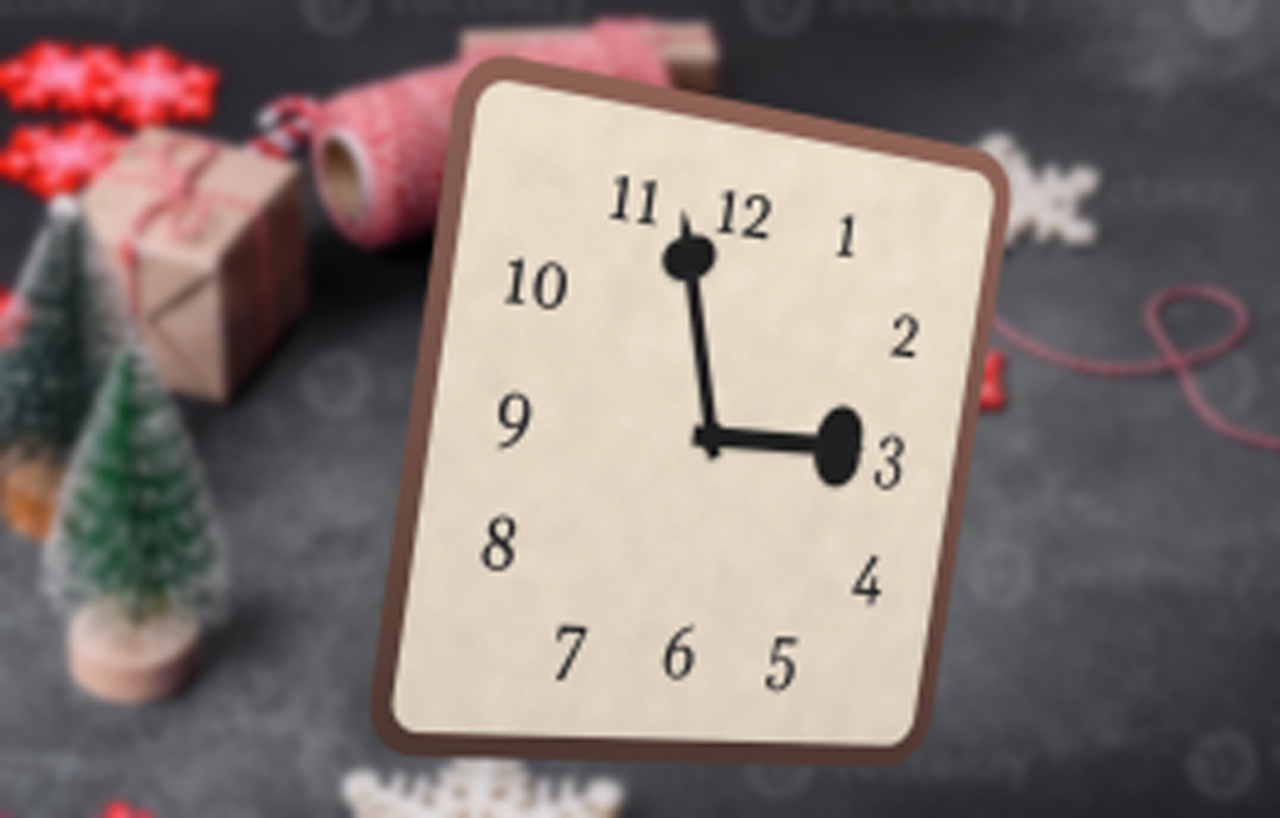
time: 2:57
